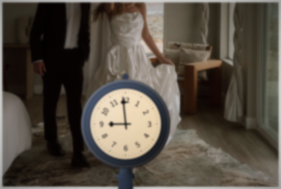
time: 8:59
